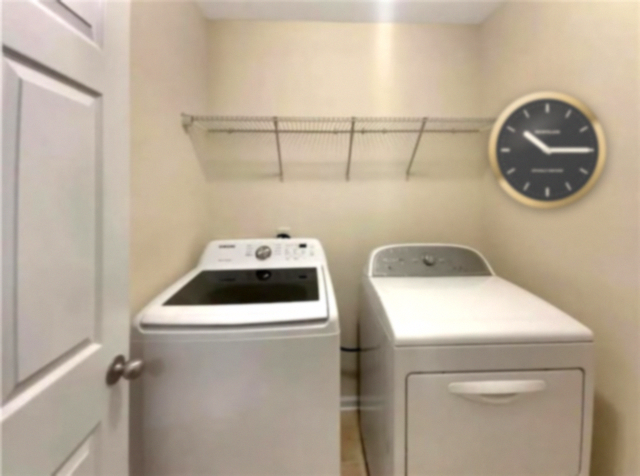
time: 10:15
